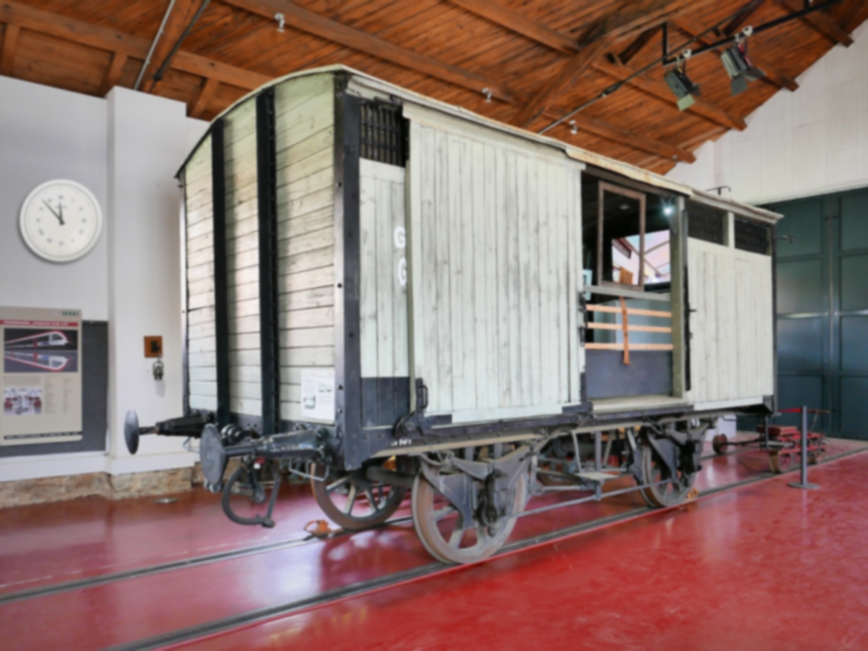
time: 11:53
